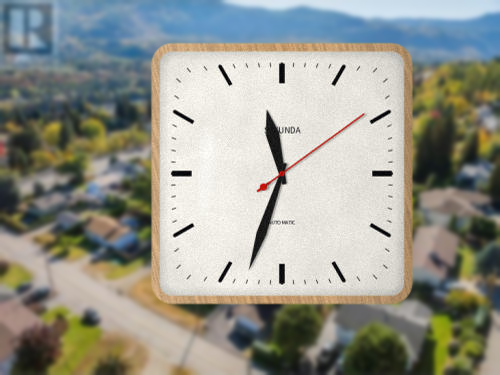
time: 11:33:09
